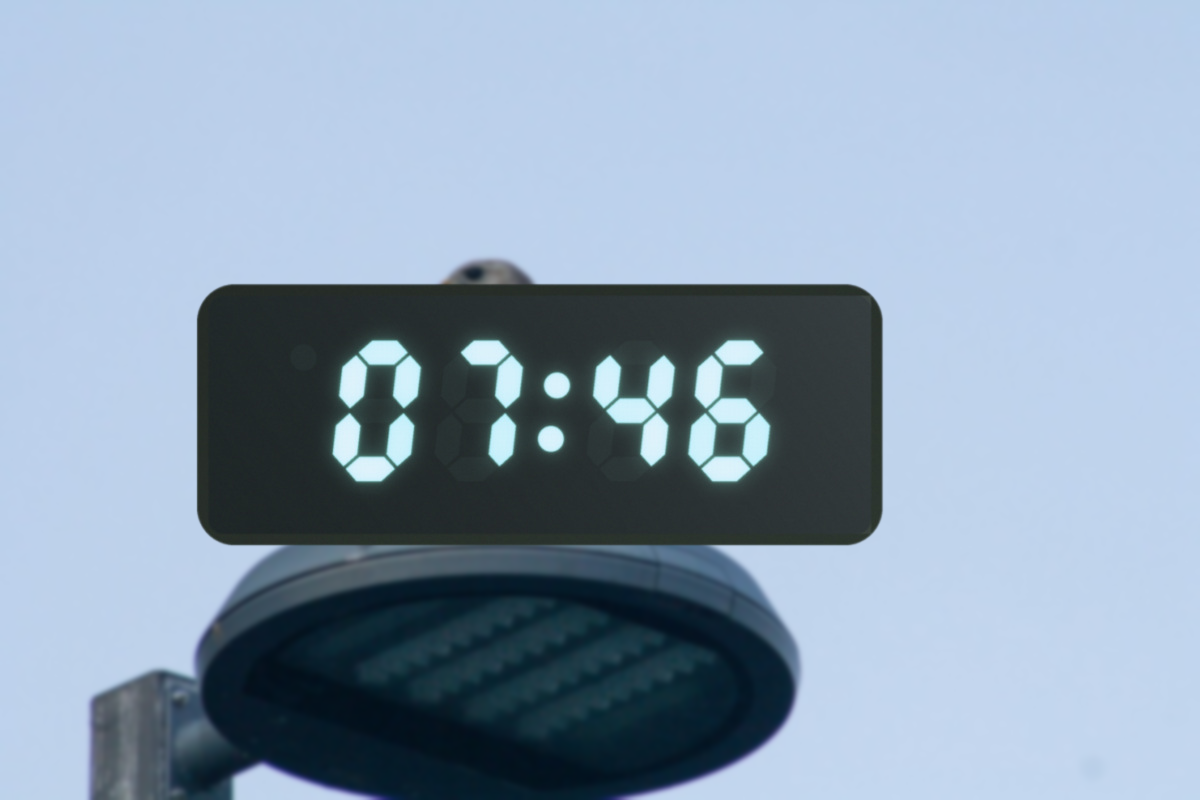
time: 7:46
